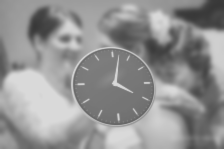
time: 4:02
